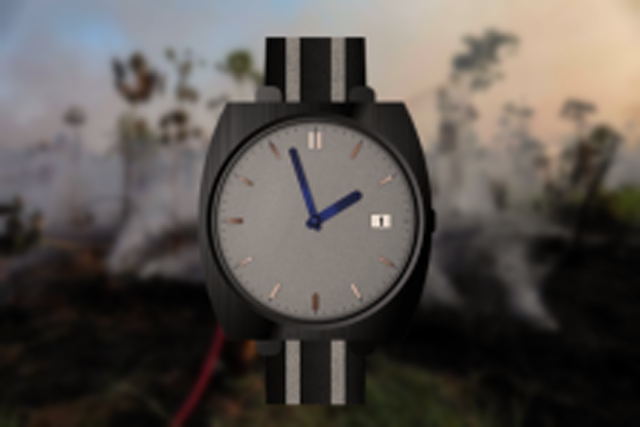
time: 1:57
